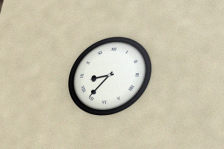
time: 8:36
